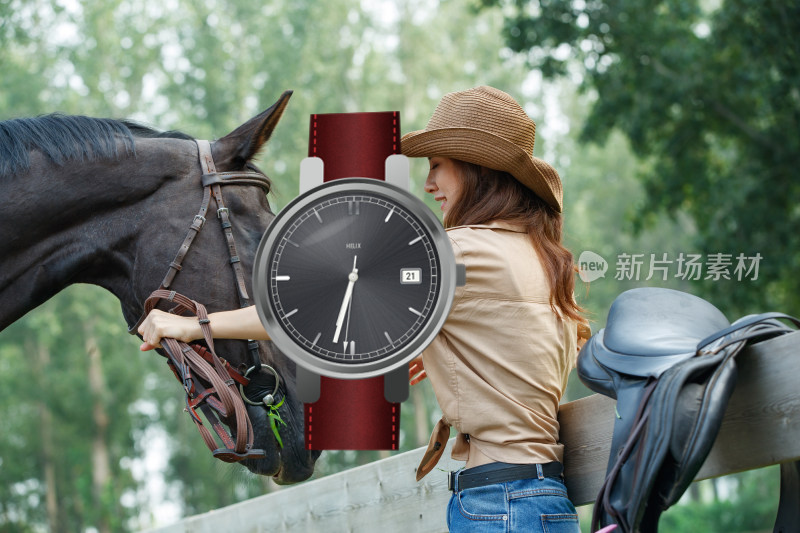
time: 6:32:31
